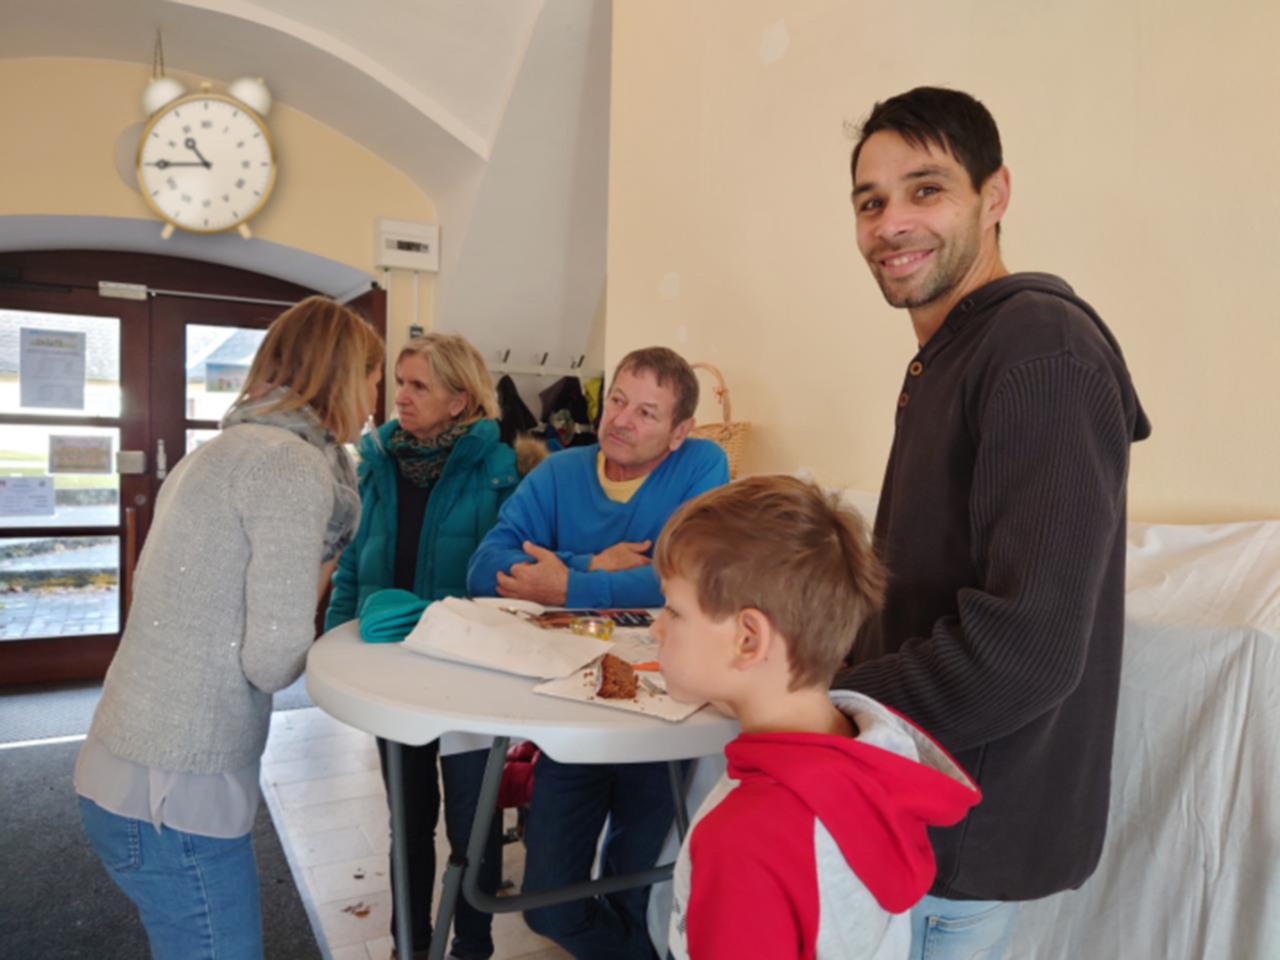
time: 10:45
